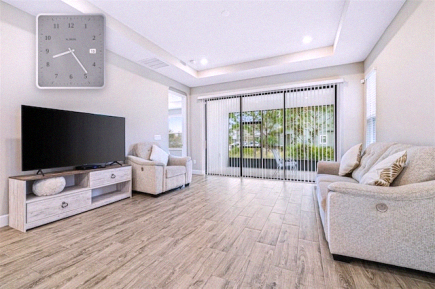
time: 8:24
